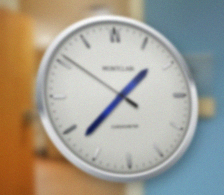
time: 1:37:51
